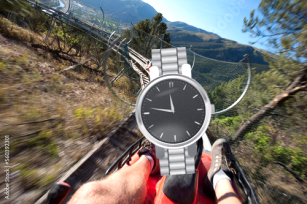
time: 11:47
